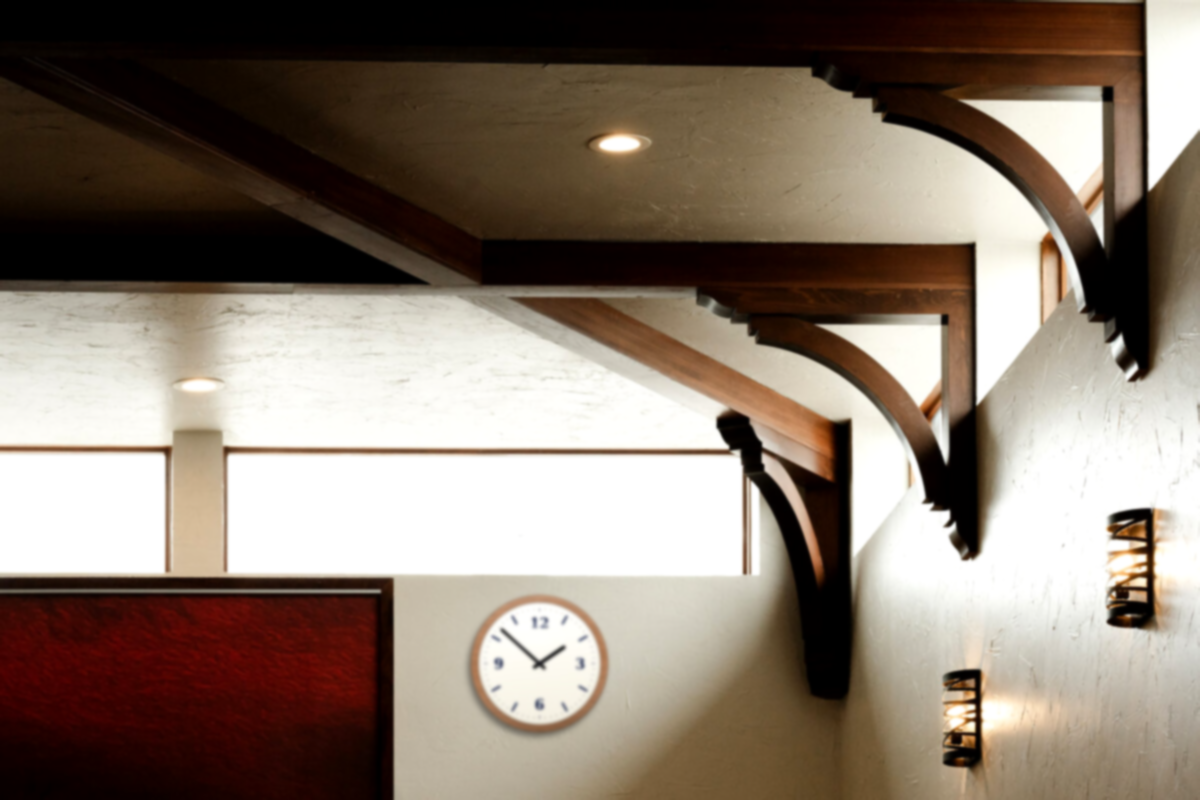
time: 1:52
